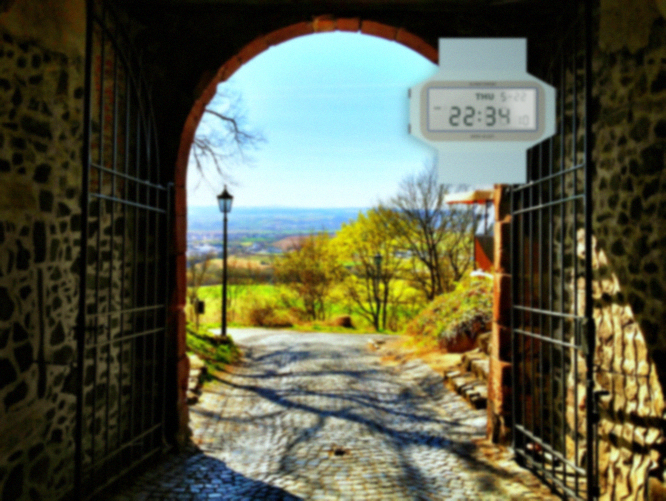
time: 22:34
